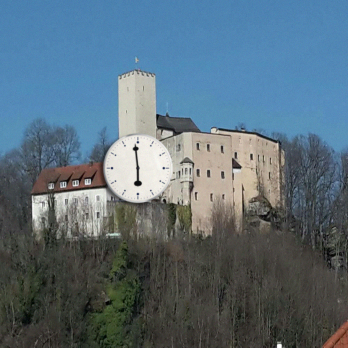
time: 5:59
